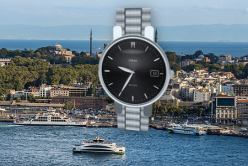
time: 9:35
